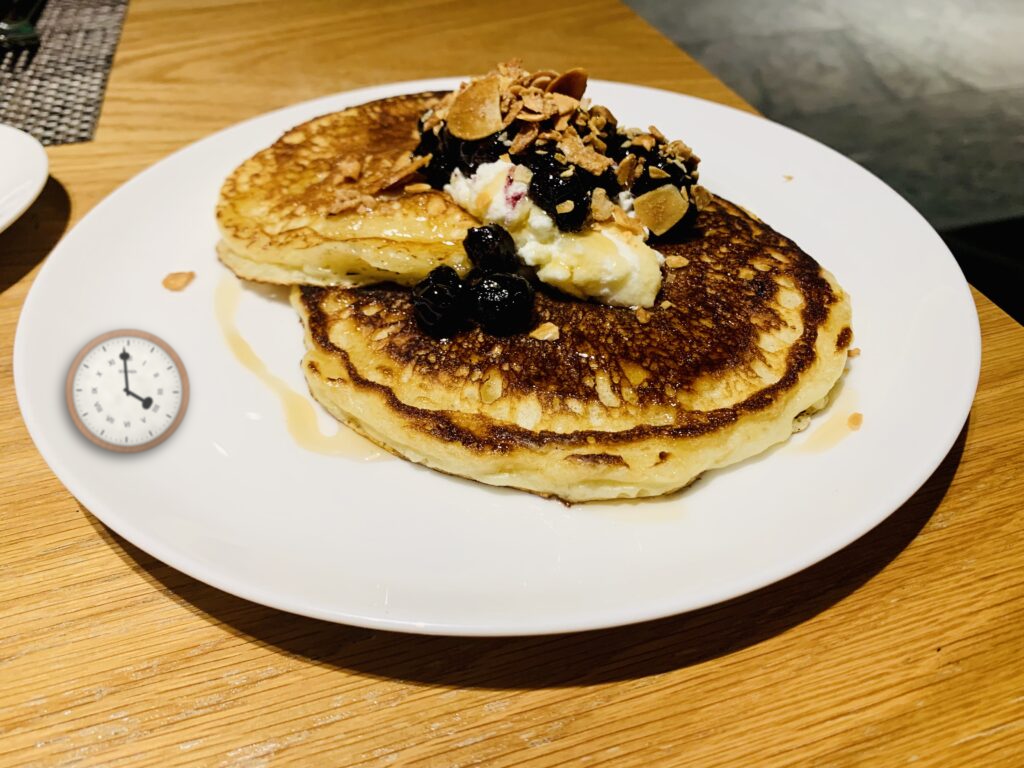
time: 3:59
